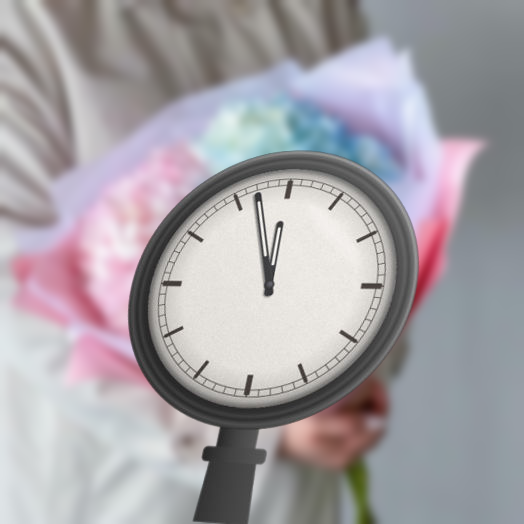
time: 11:57
